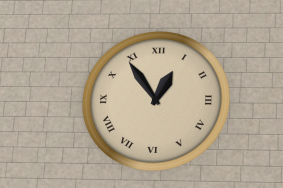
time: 12:54
